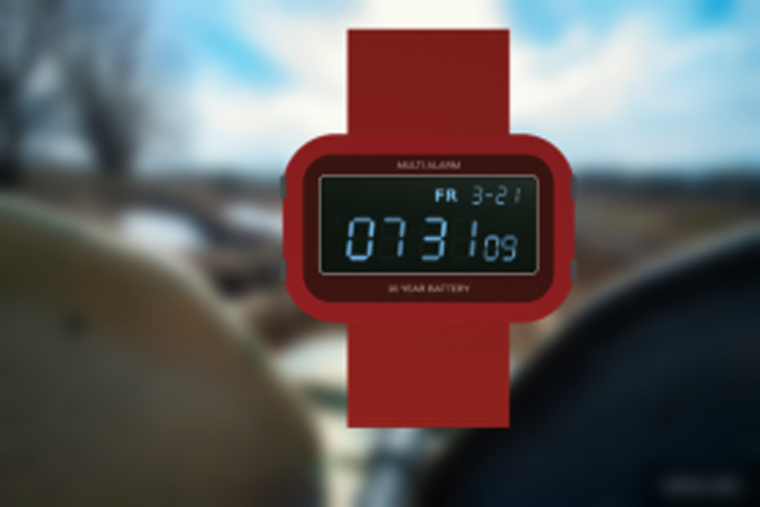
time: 7:31:09
